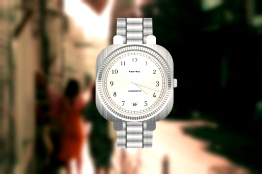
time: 4:18
